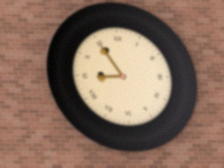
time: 8:55
